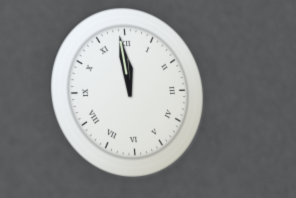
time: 11:59
